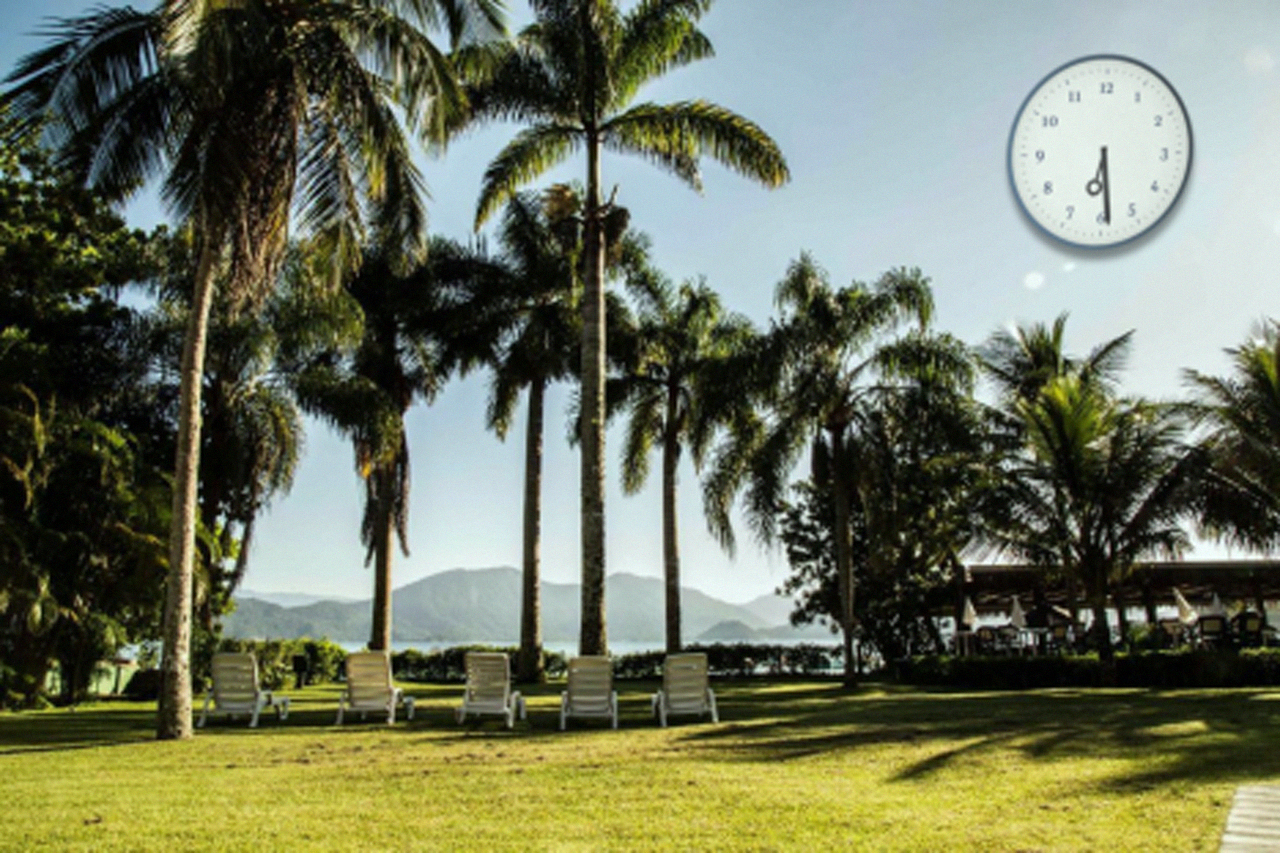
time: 6:29
